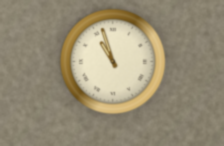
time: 10:57
